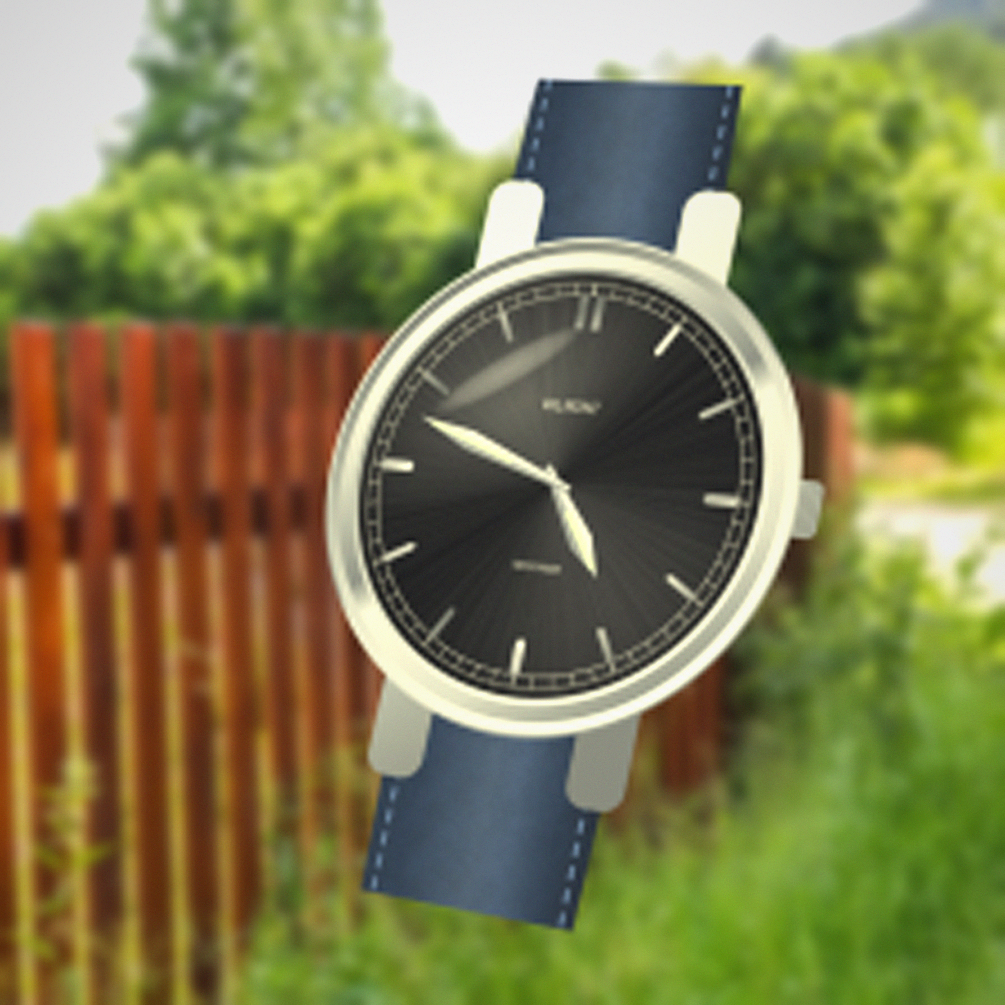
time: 4:48
